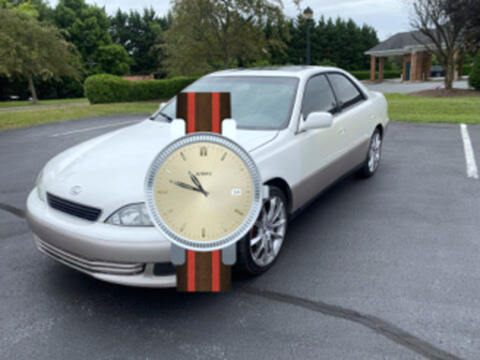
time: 10:48
